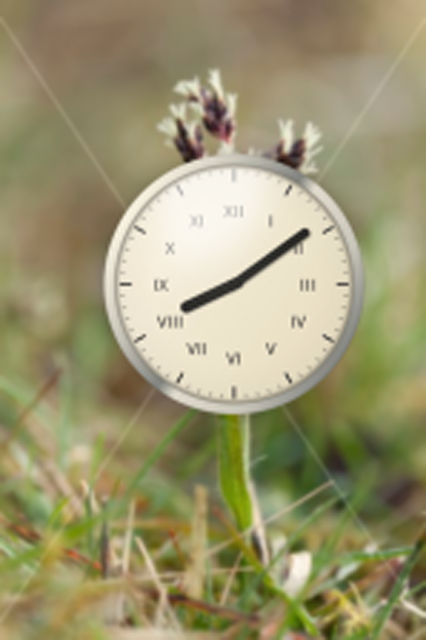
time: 8:09
